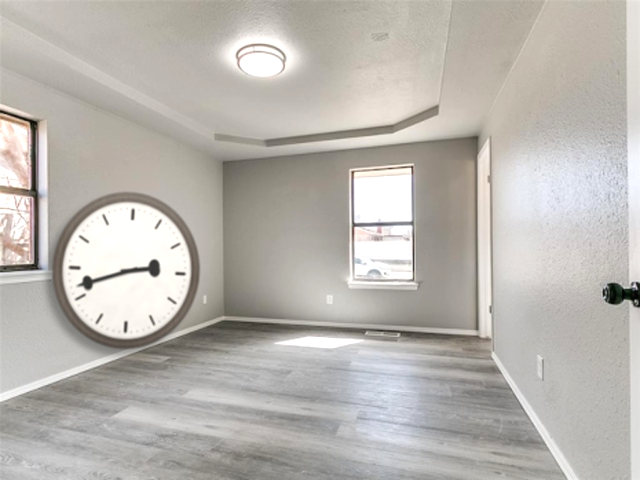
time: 2:42
